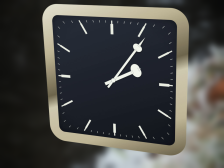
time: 2:06
